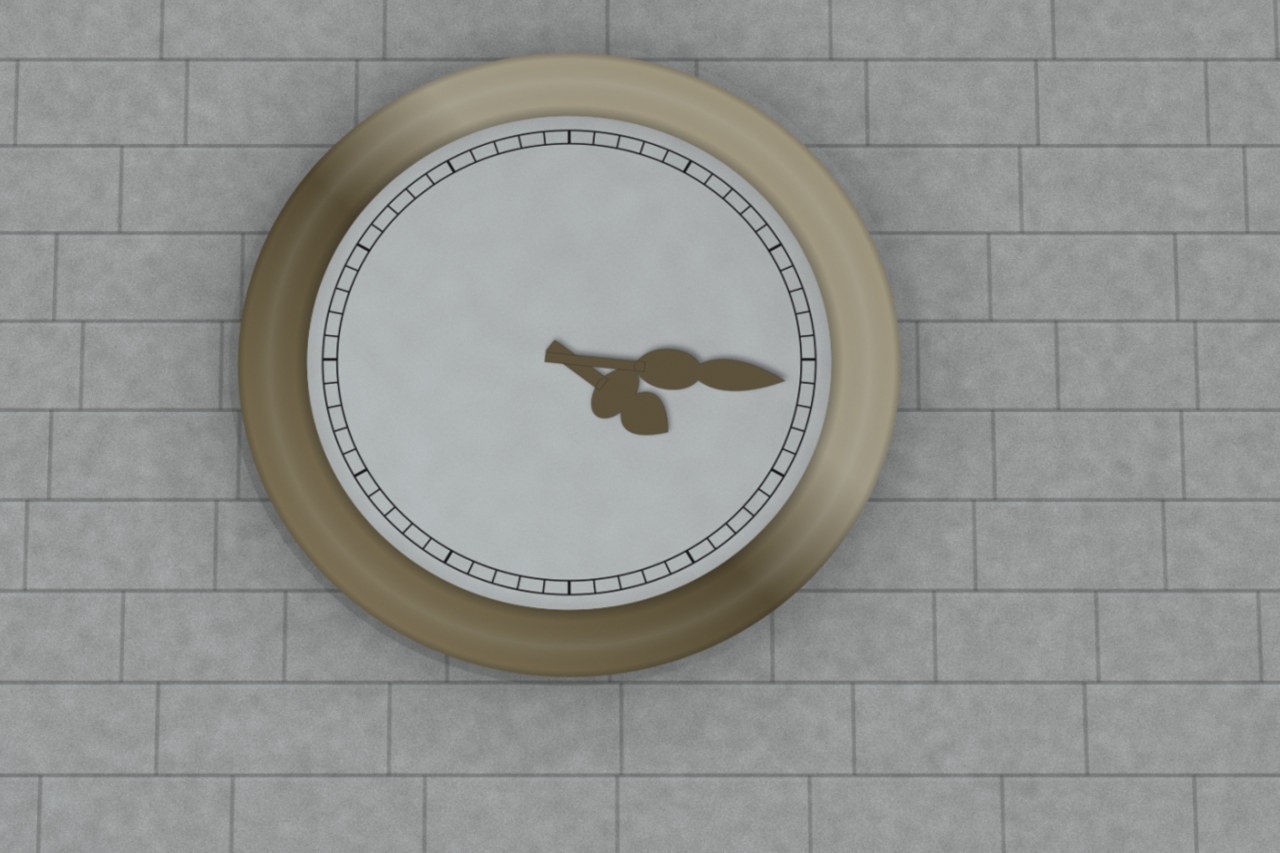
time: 4:16
